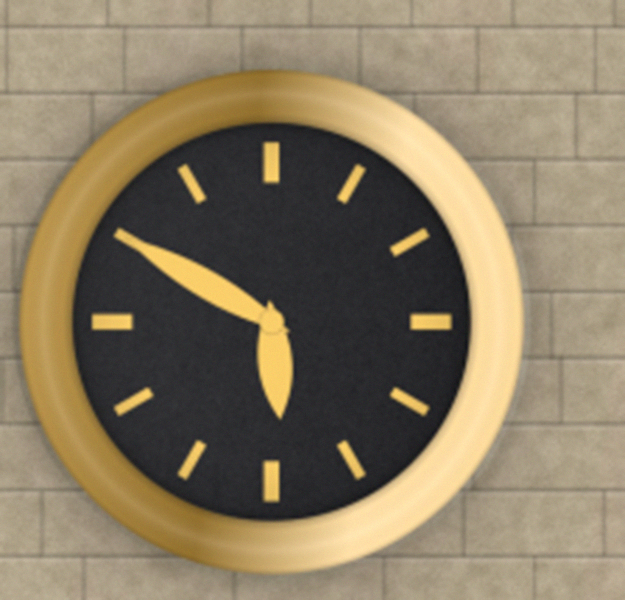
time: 5:50
